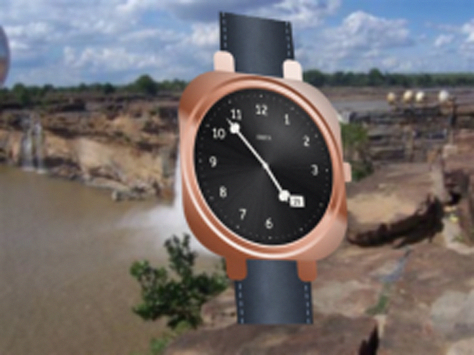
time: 4:53
